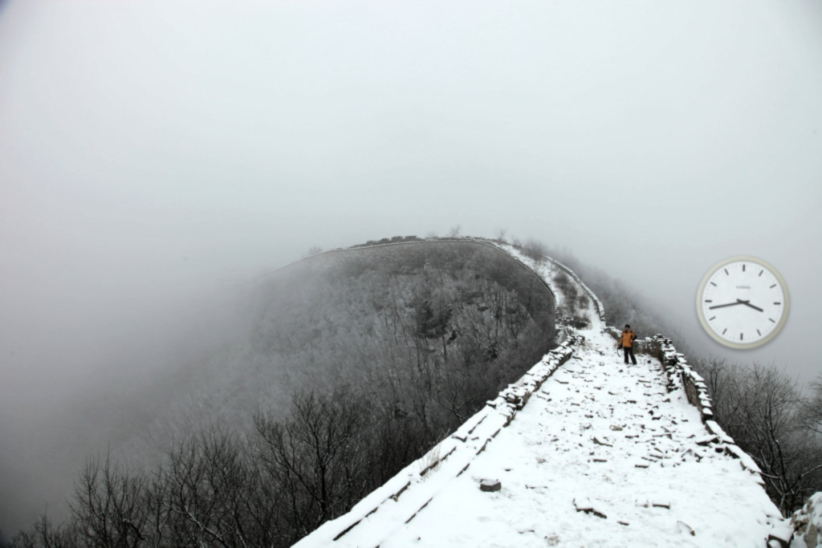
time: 3:43
